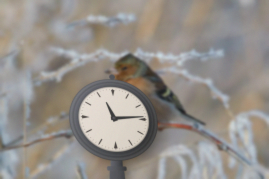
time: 11:14
